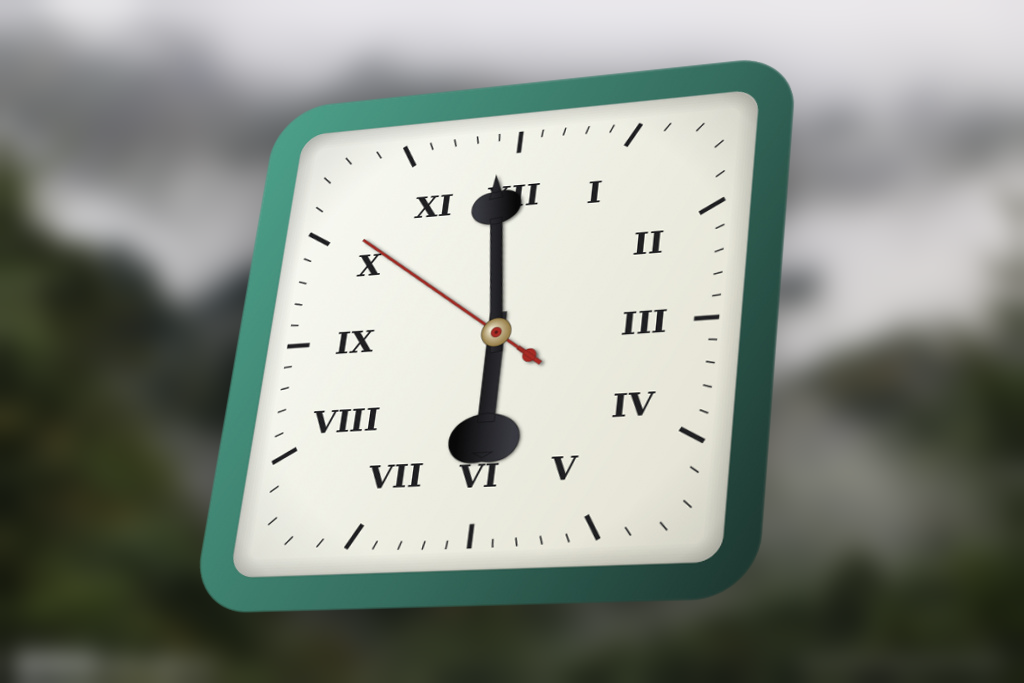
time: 5:58:51
